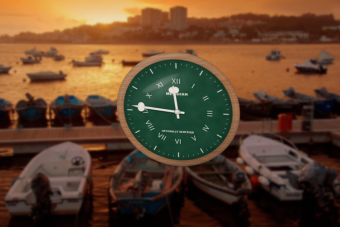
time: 11:46
